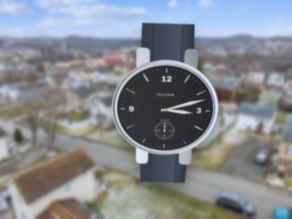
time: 3:12
